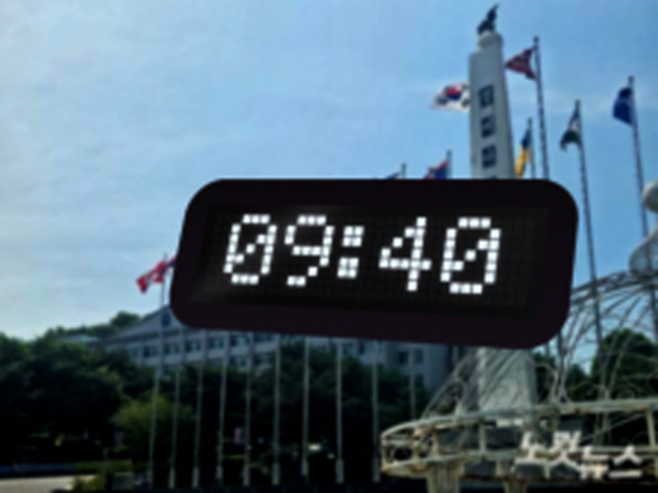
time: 9:40
